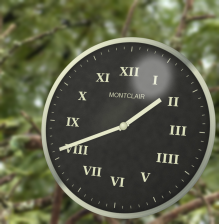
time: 1:41
